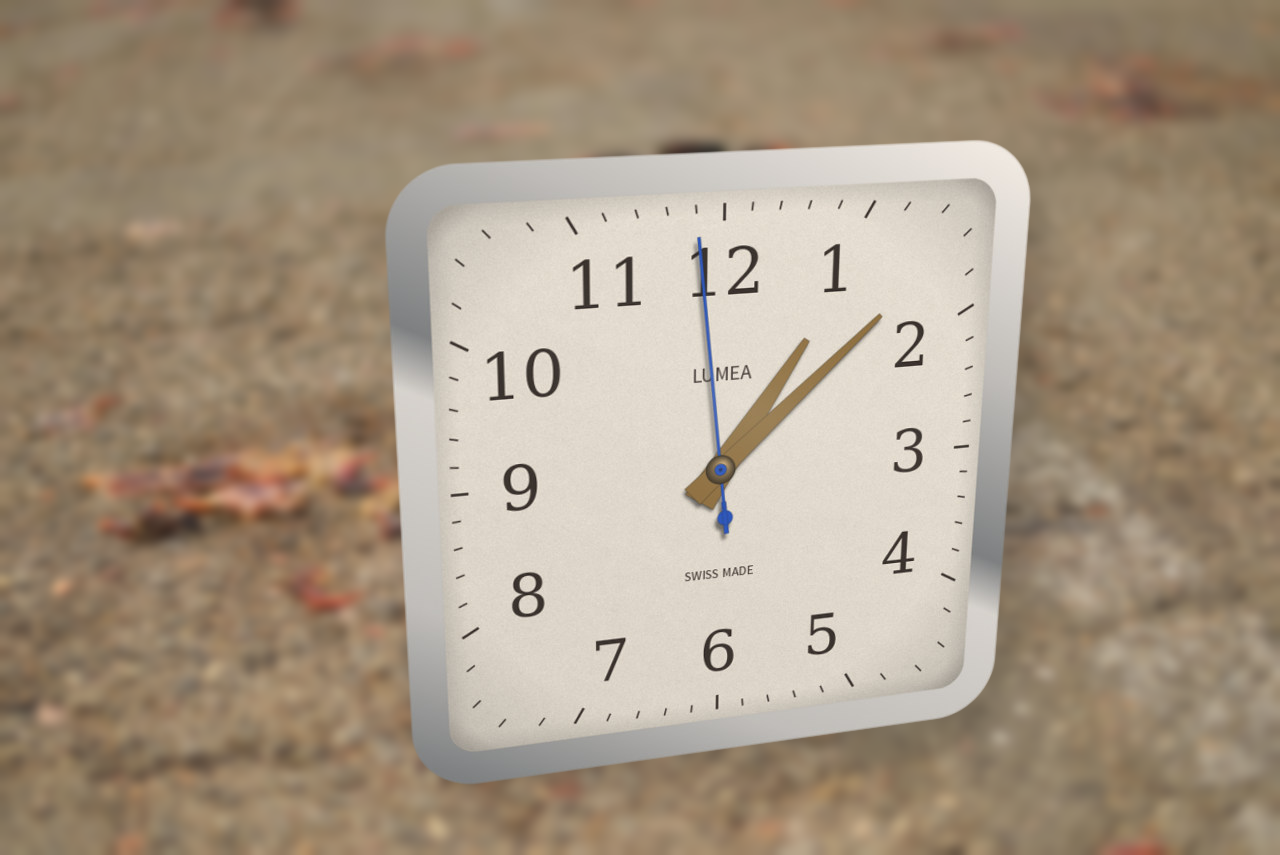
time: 1:07:59
